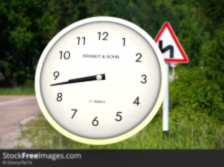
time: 8:43
